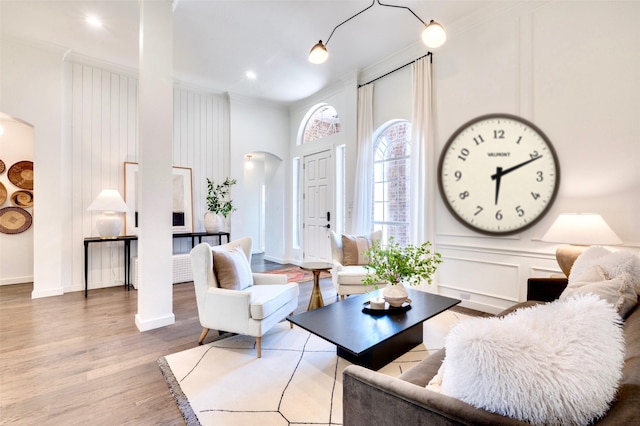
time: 6:11
